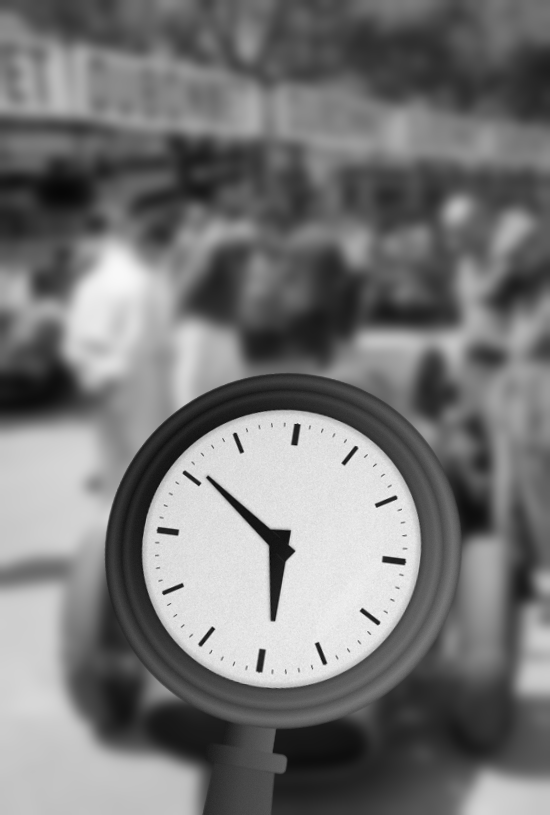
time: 5:51
